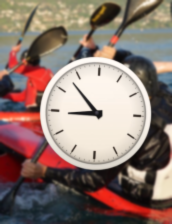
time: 8:53
